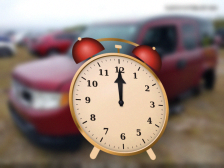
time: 12:00
